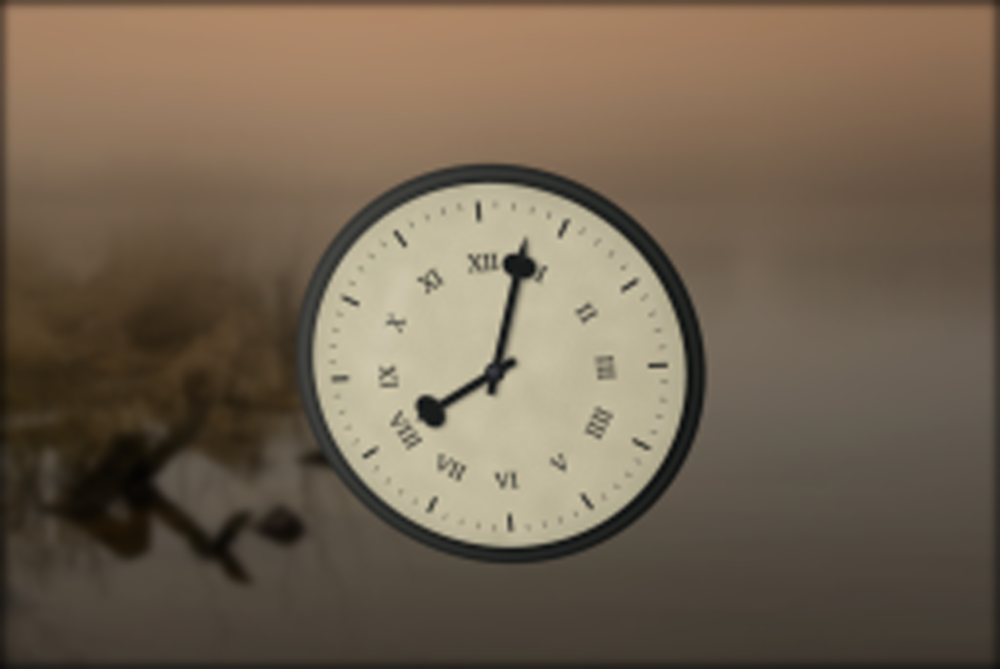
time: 8:03
